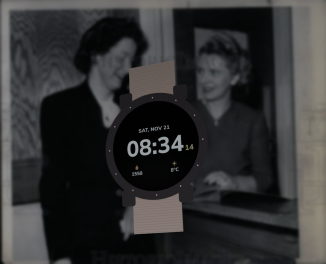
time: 8:34:14
